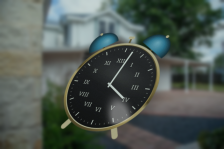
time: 4:02
